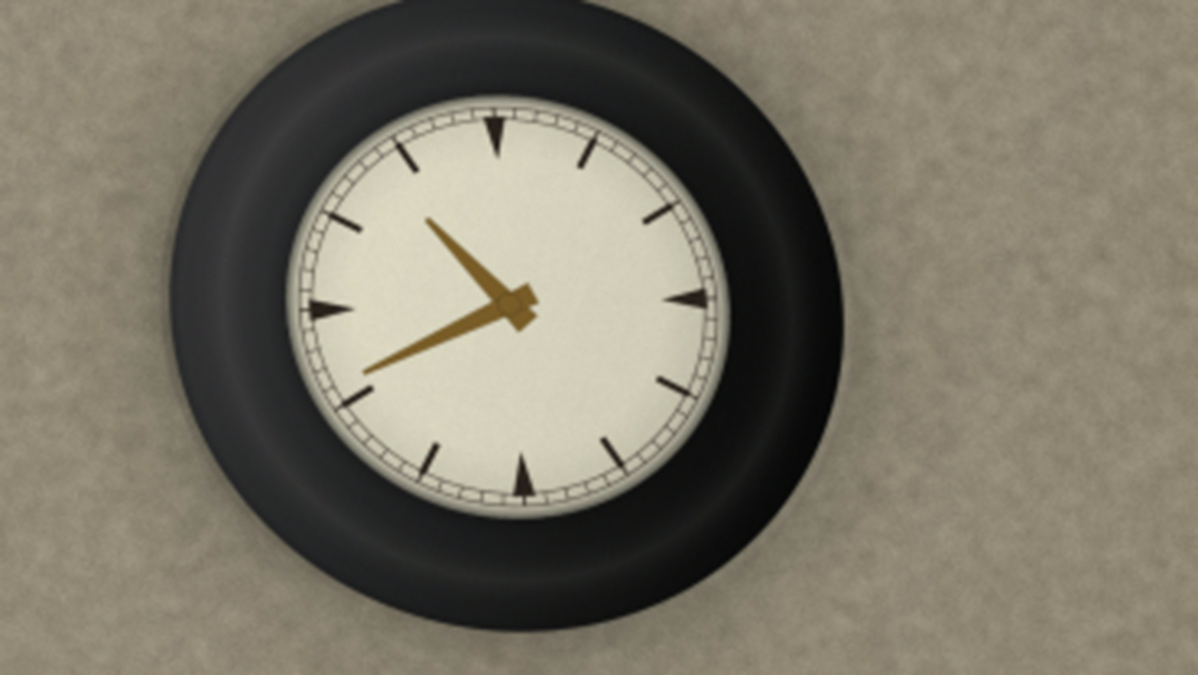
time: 10:41
